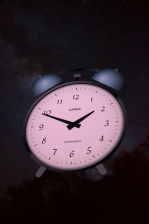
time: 1:49
